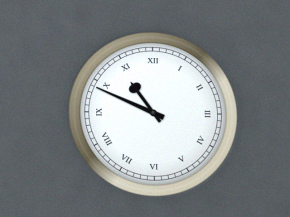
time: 10:49
